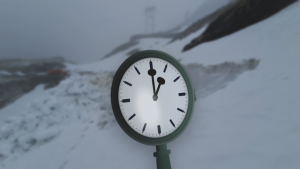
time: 1:00
